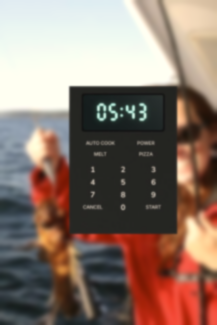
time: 5:43
